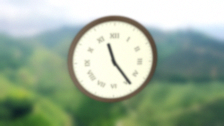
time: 11:24
